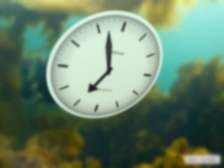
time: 6:57
